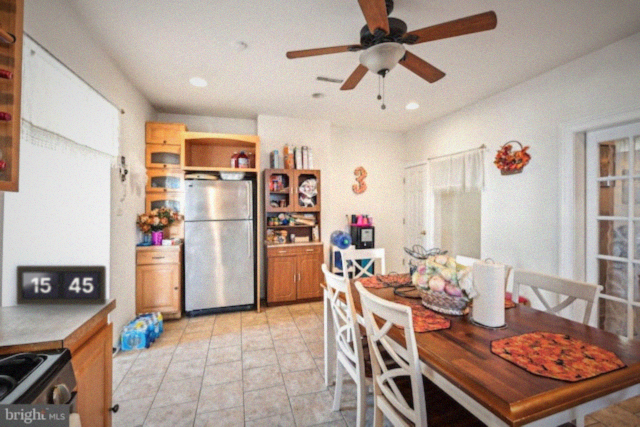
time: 15:45
